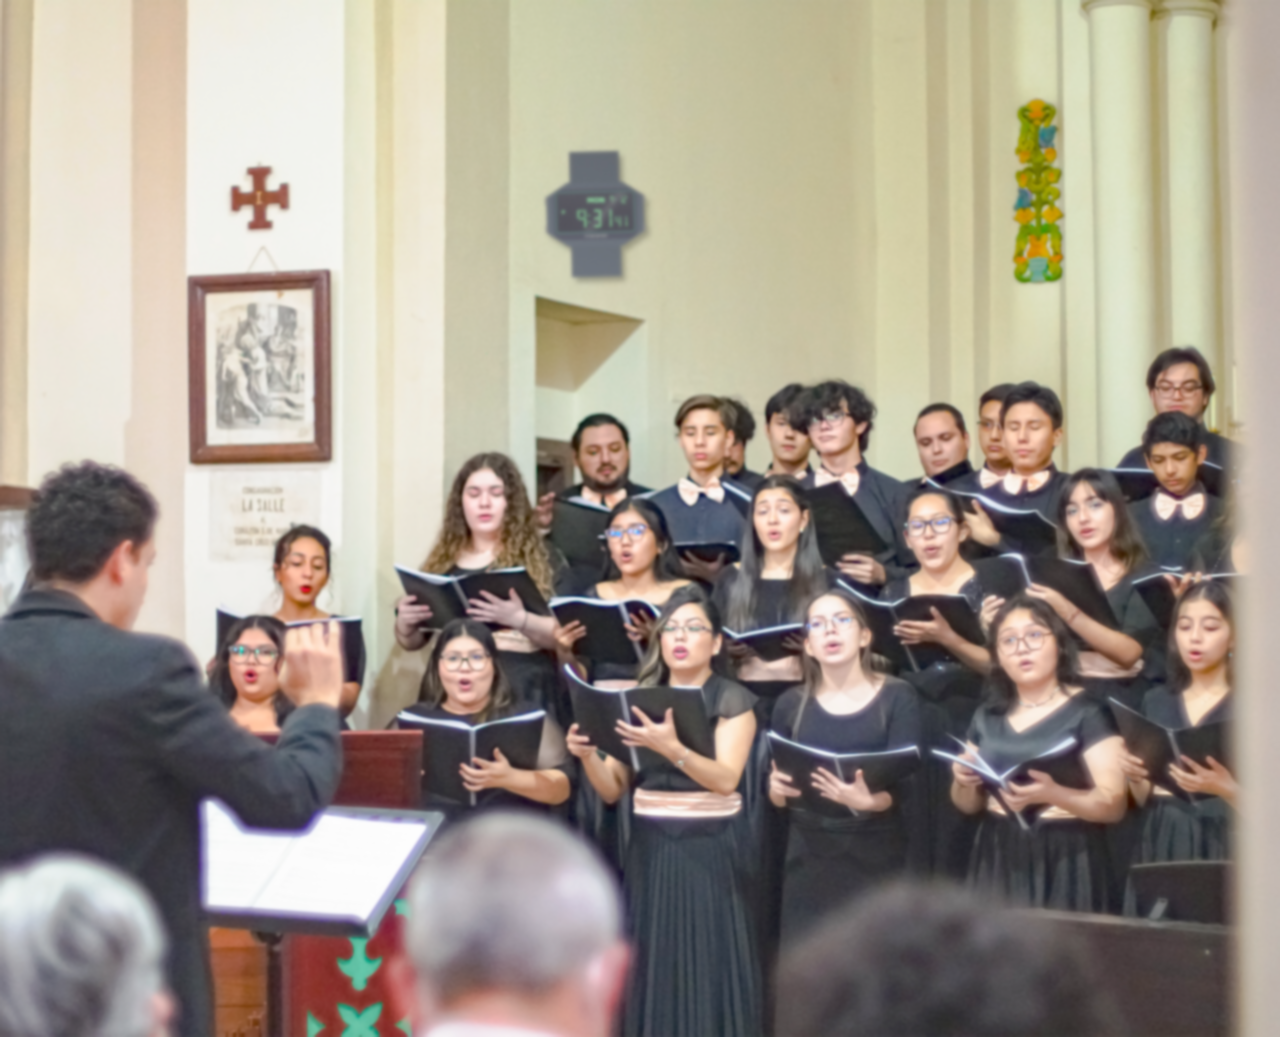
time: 9:31
